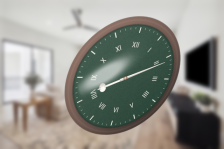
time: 8:11
